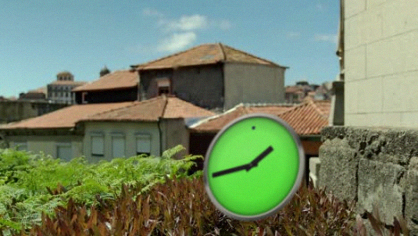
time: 1:43
